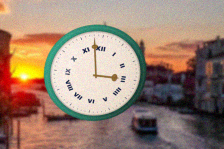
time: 2:58
